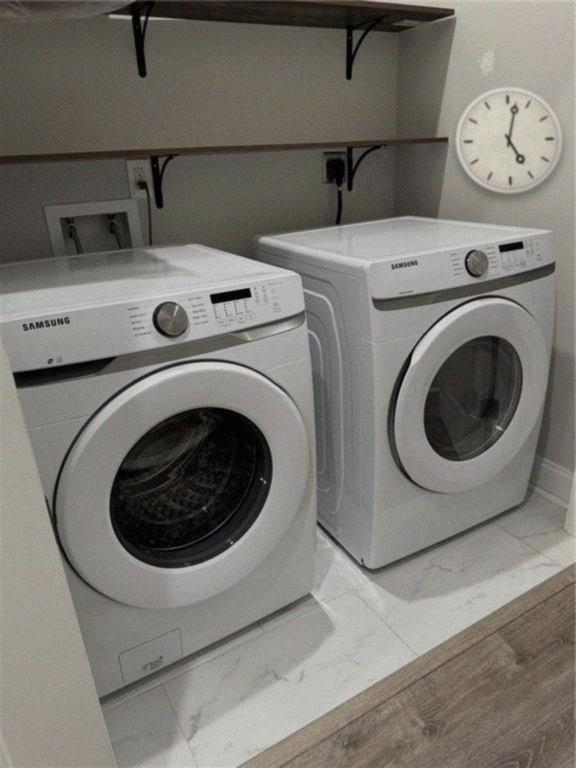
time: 5:02
